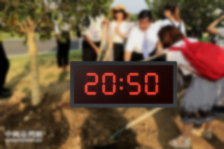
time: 20:50
